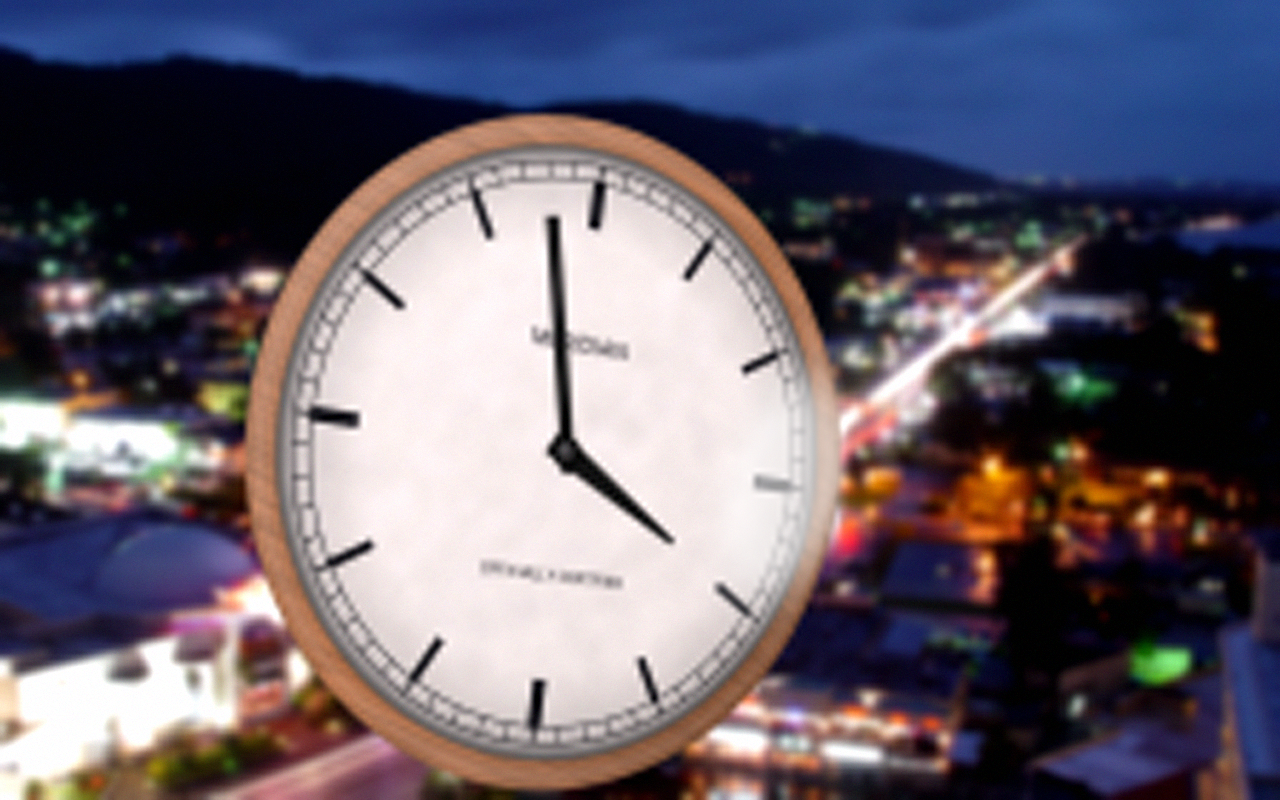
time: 3:58
